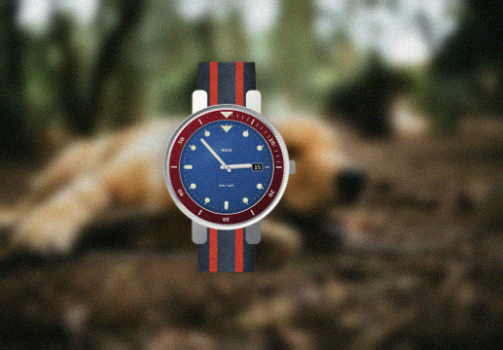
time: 2:53
